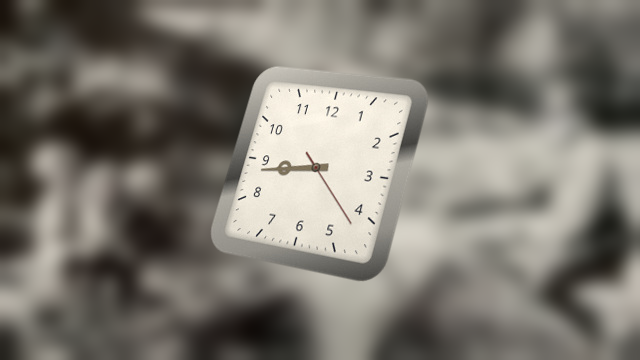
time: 8:43:22
